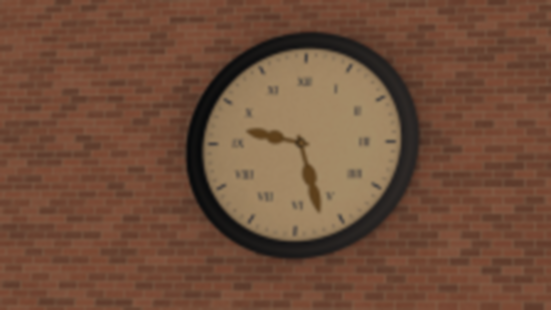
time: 9:27
